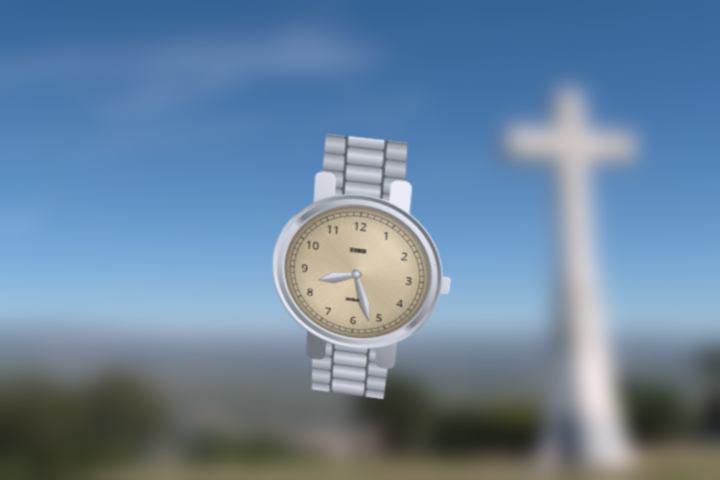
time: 8:27
